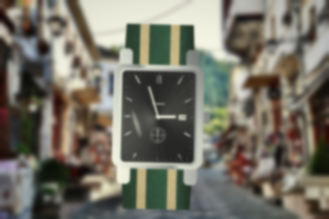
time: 2:57
